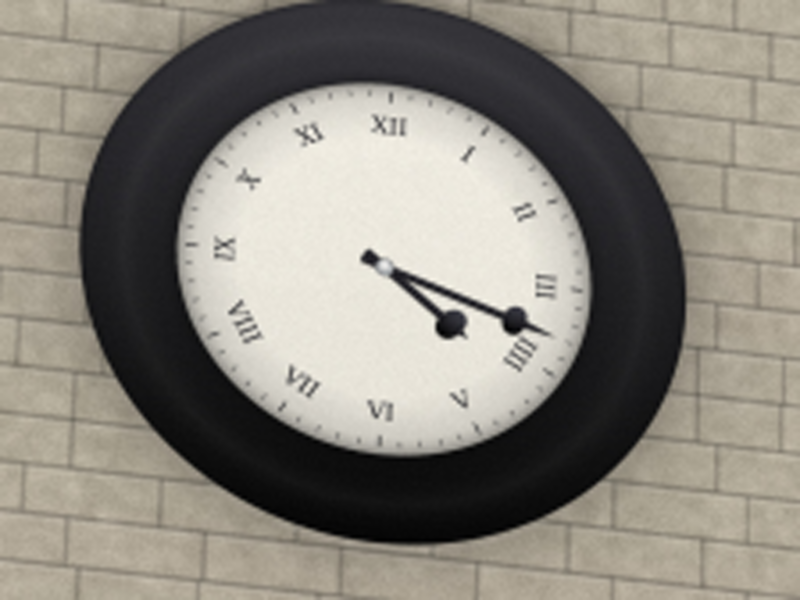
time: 4:18
